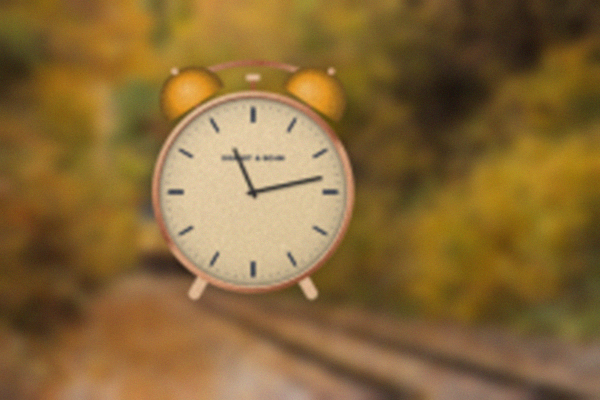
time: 11:13
